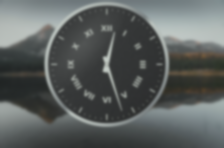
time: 12:27
